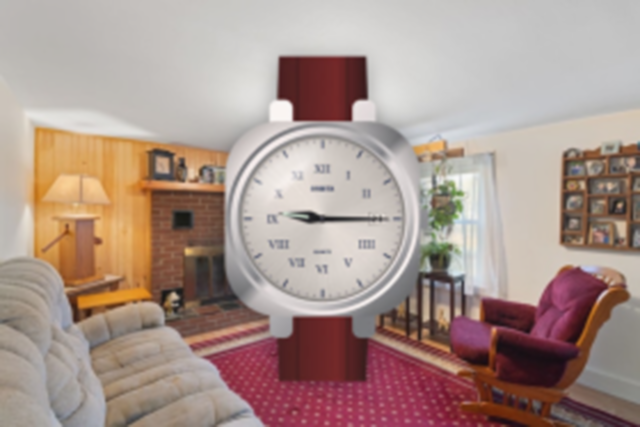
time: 9:15
